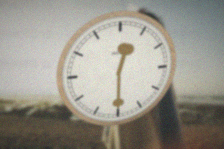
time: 12:30
